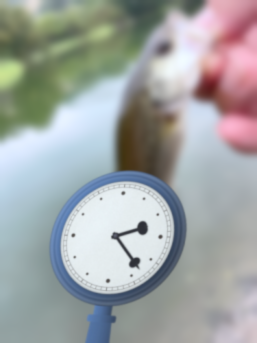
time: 2:23
